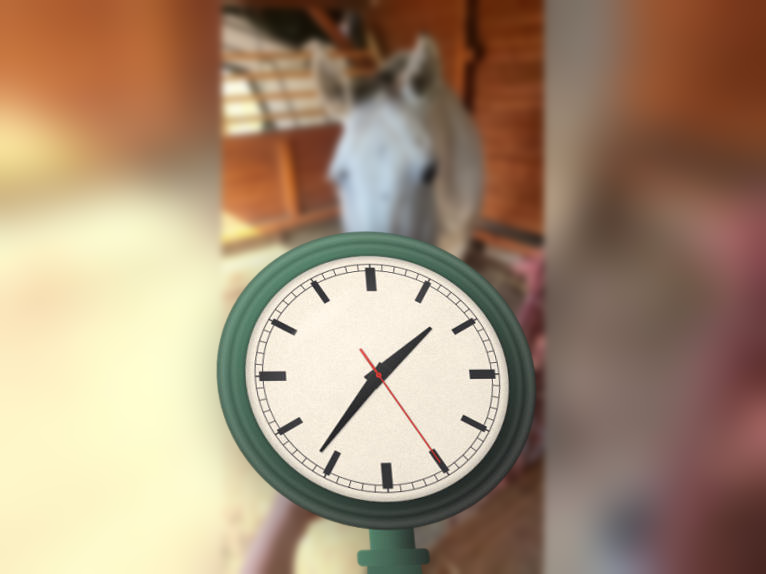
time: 1:36:25
